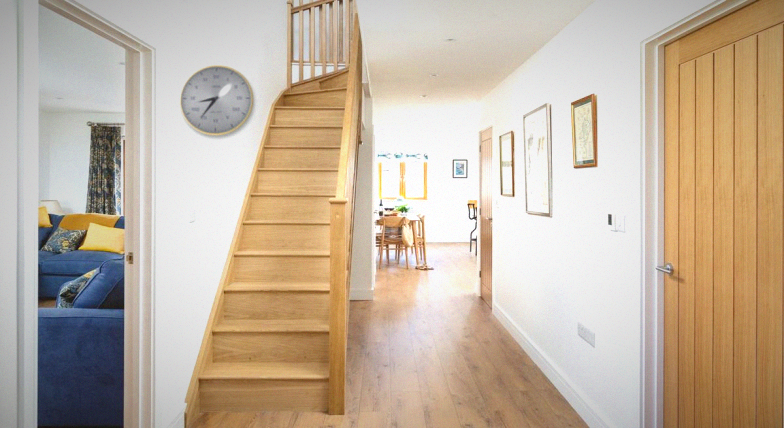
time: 8:36
